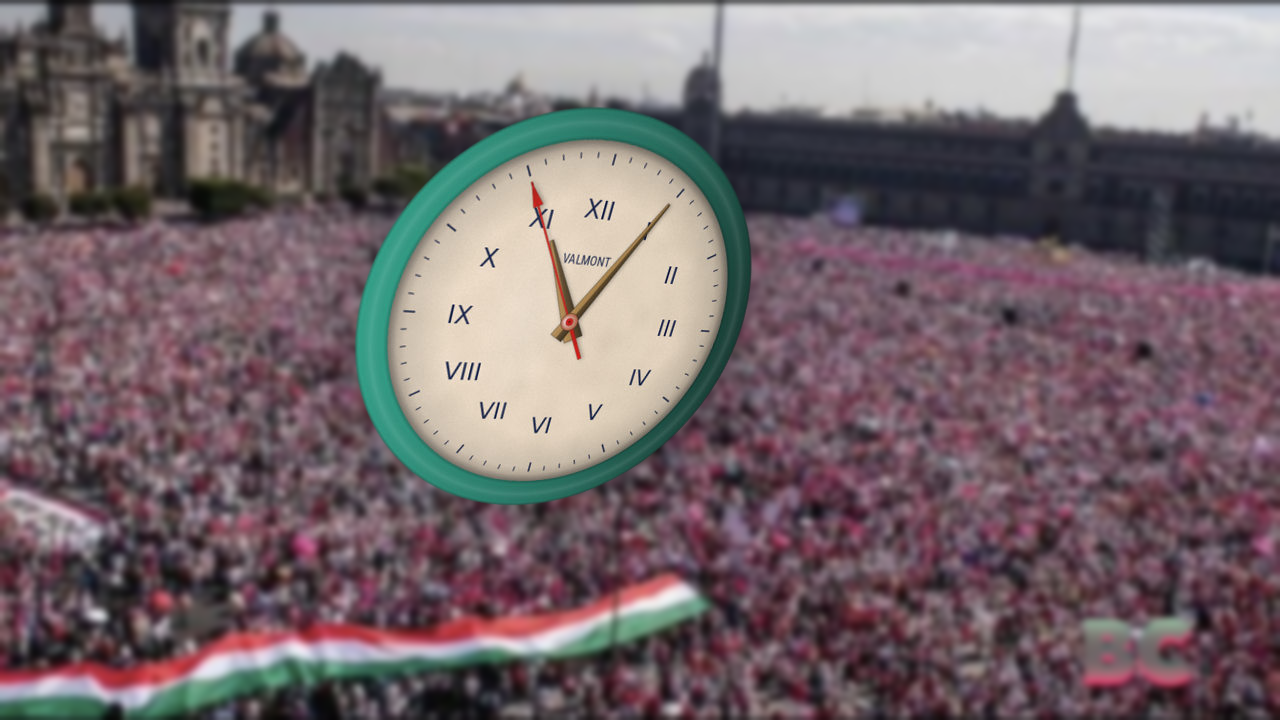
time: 11:04:55
